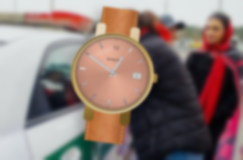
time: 12:50
